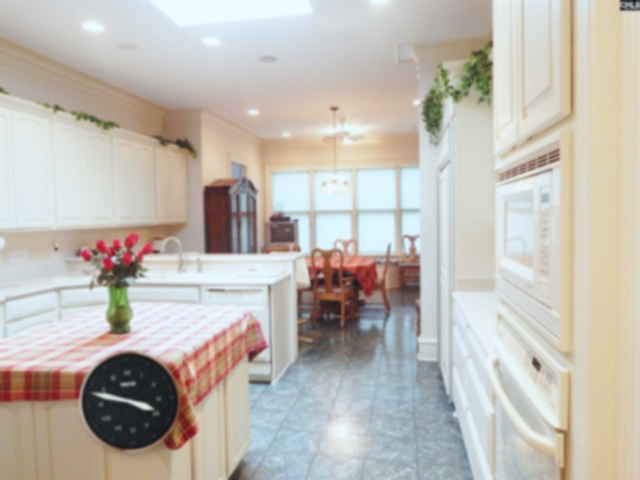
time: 3:48
